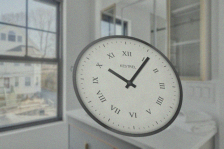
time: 10:06
